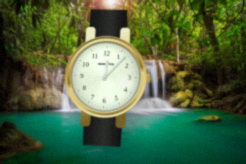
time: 12:07
